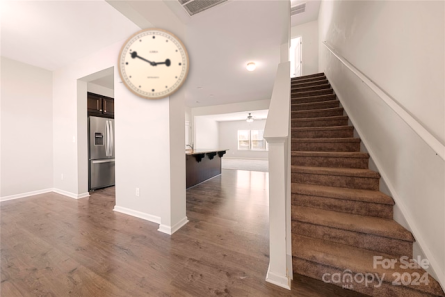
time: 2:49
